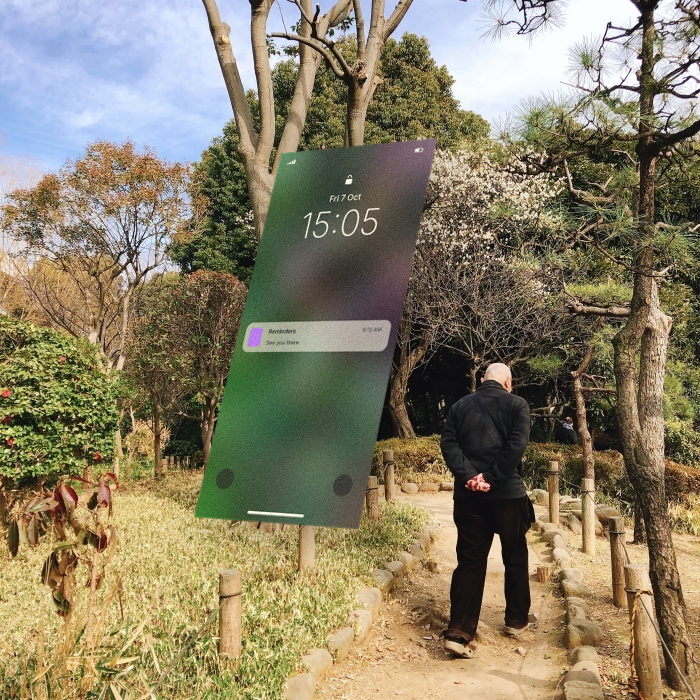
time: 15:05
